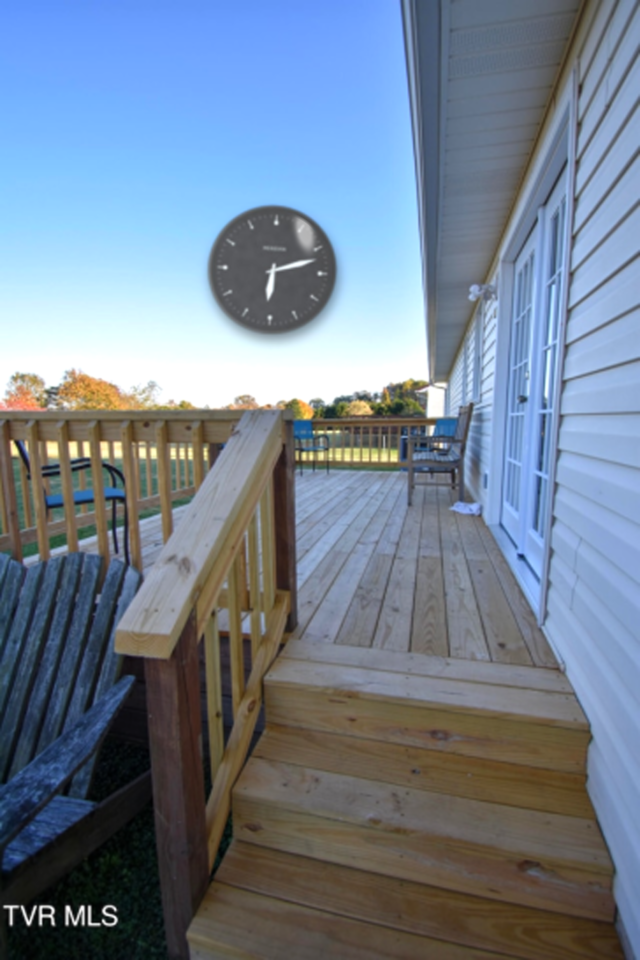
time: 6:12
